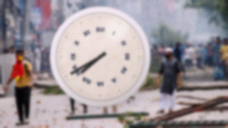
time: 7:40
